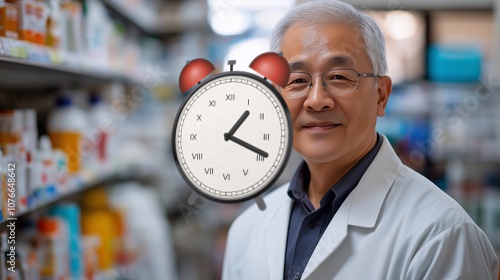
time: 1:19
